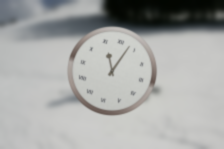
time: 11:03
